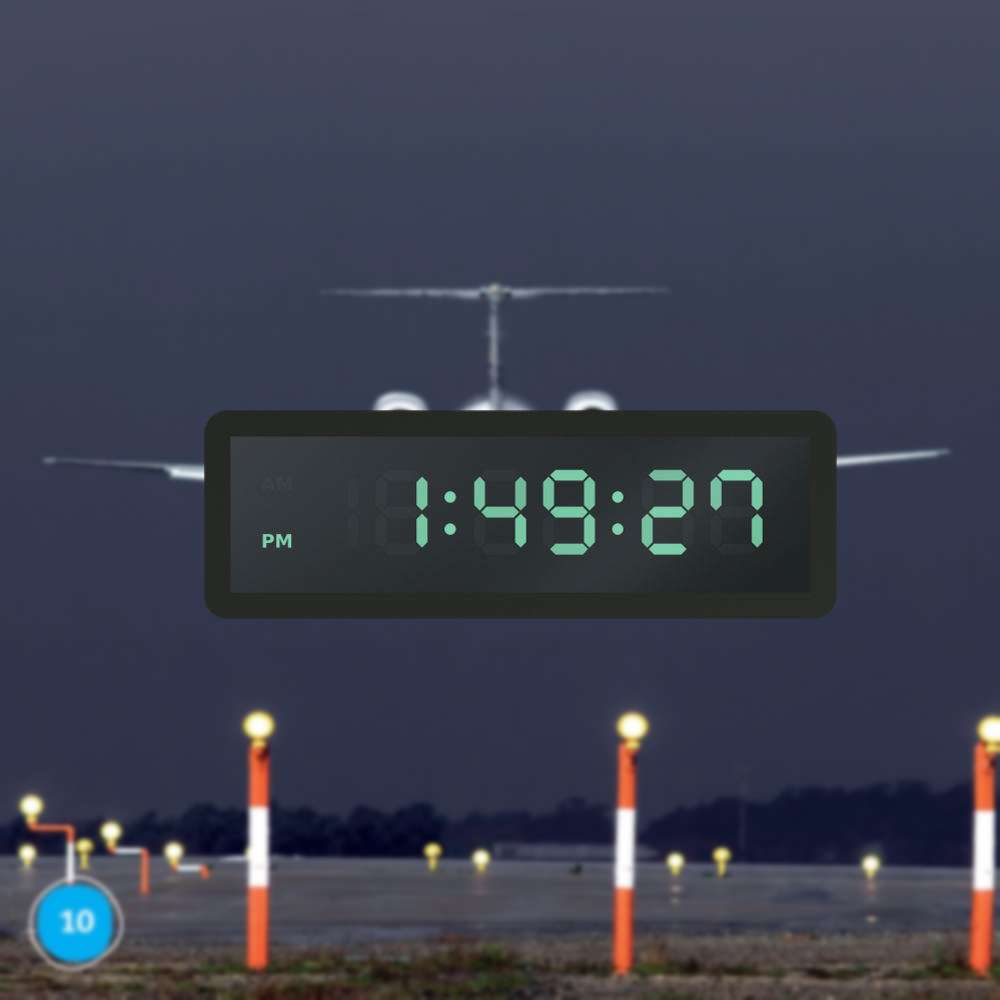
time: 1:49:27
